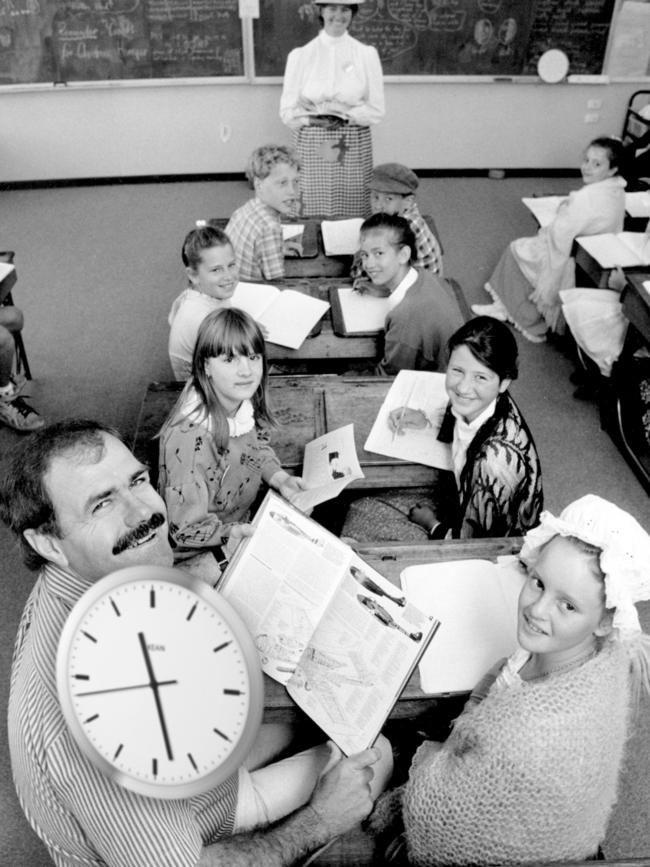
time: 11:27:43
